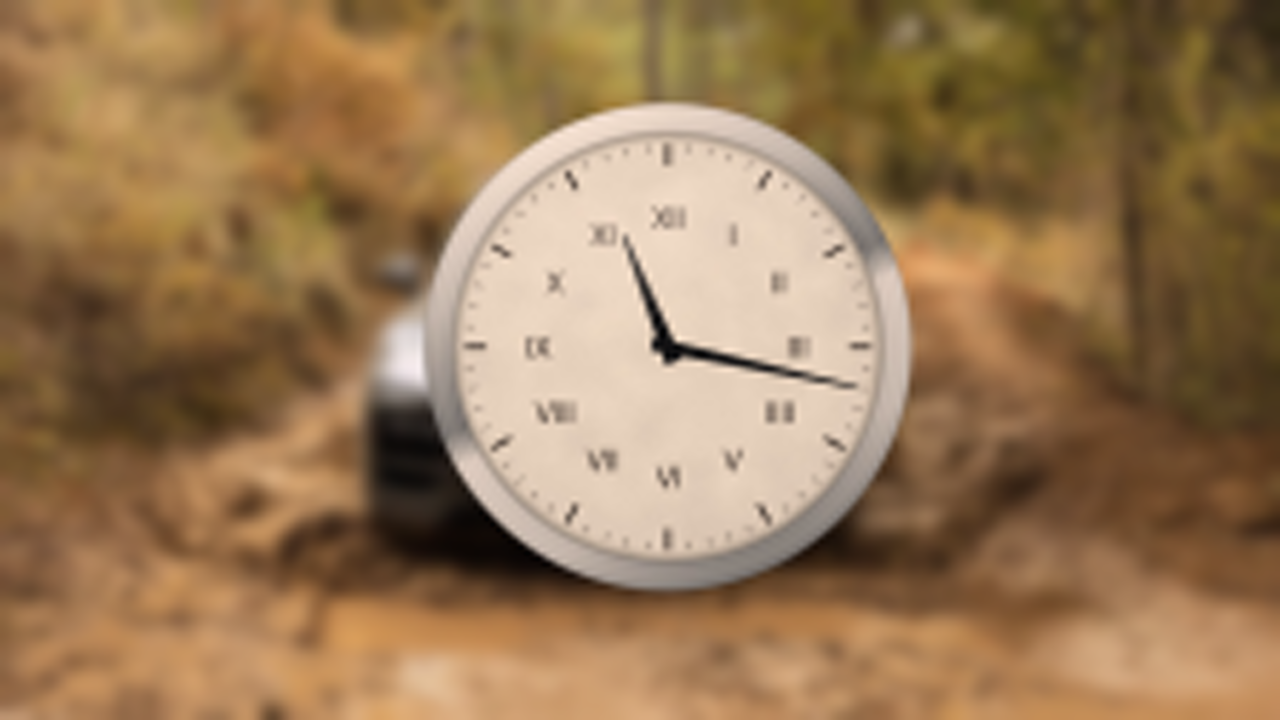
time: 11:17
